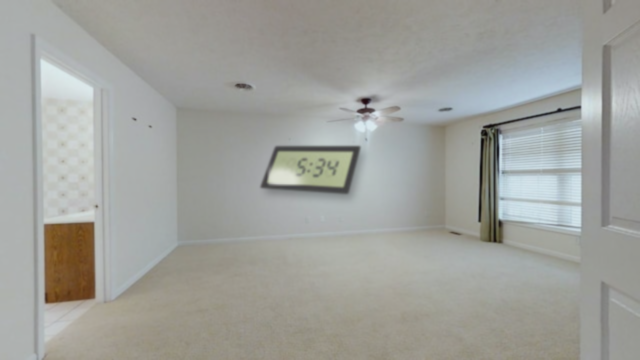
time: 5:34
